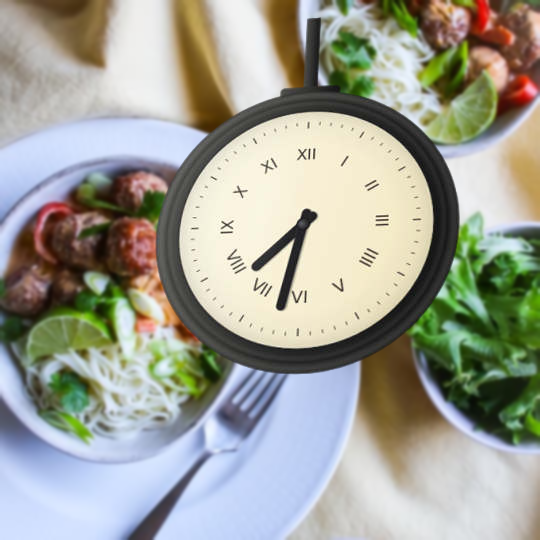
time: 7:32
